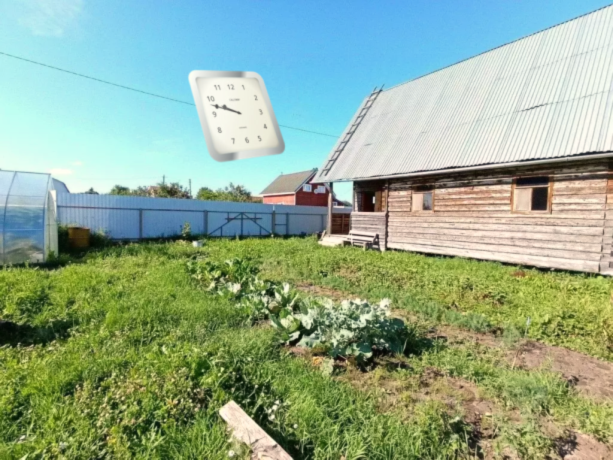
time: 9:48
